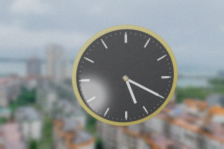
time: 5:20
